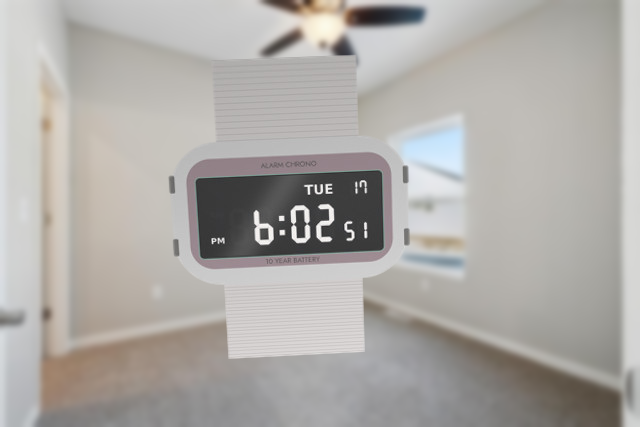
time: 6:02:51
